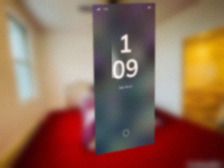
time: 1:09
